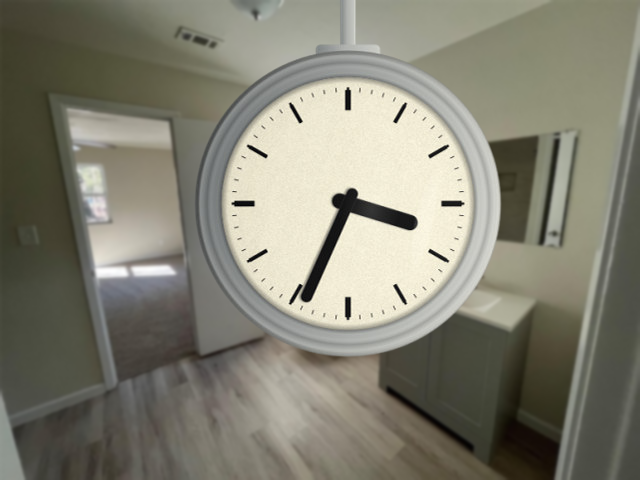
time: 3:34
